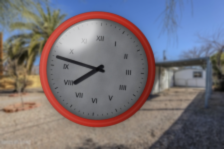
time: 7:47
